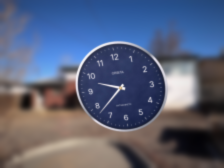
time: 9:38
